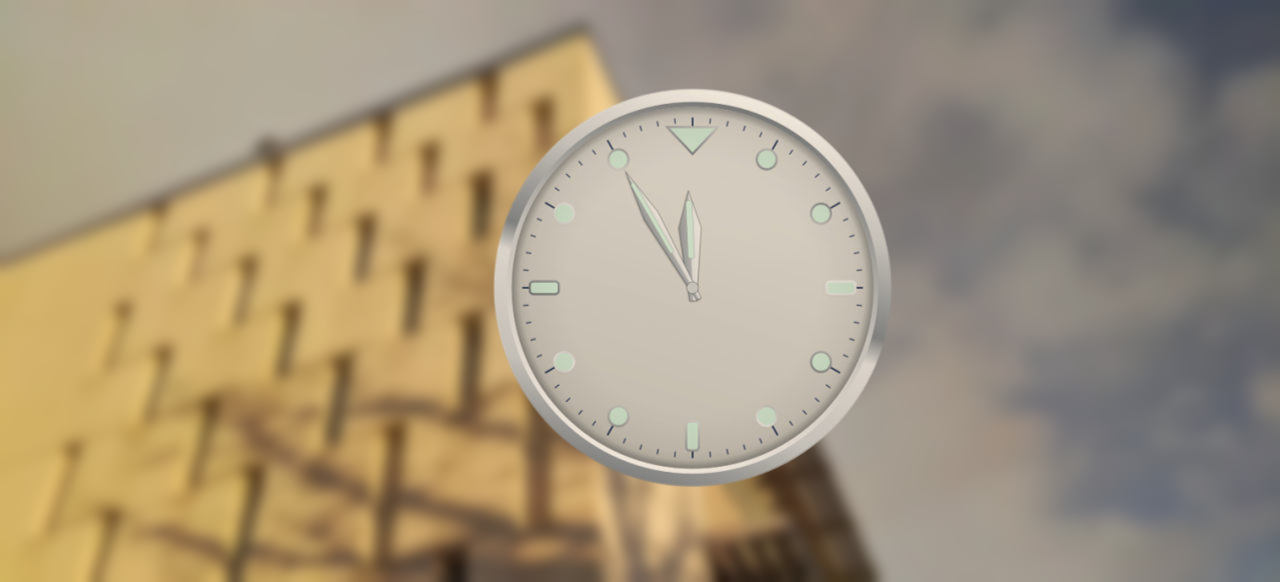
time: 11:55
